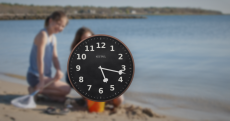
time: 5:17
